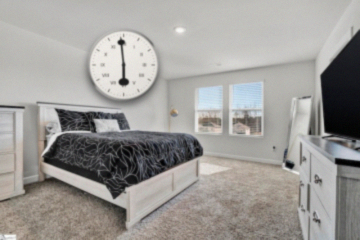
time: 5:59
